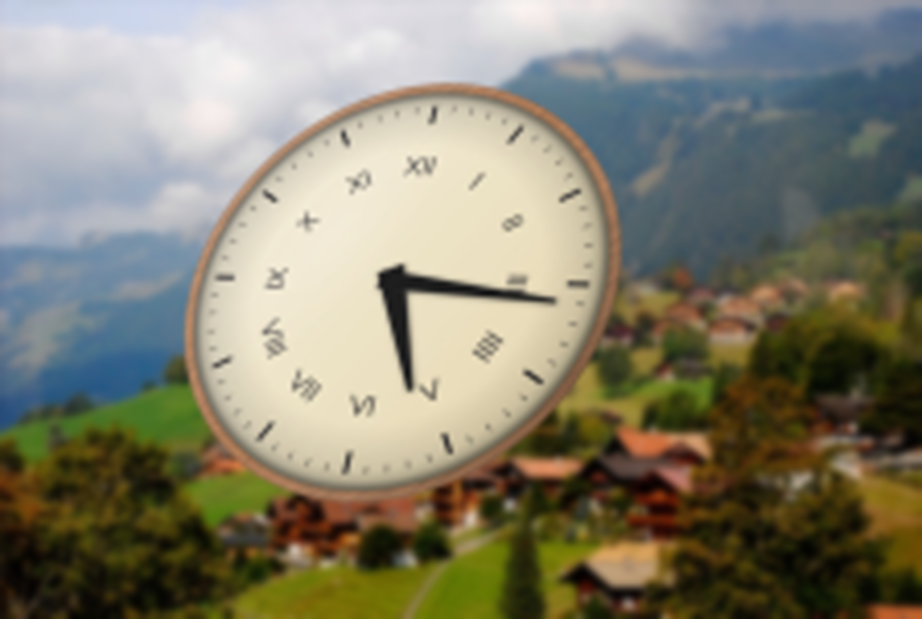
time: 5:16
